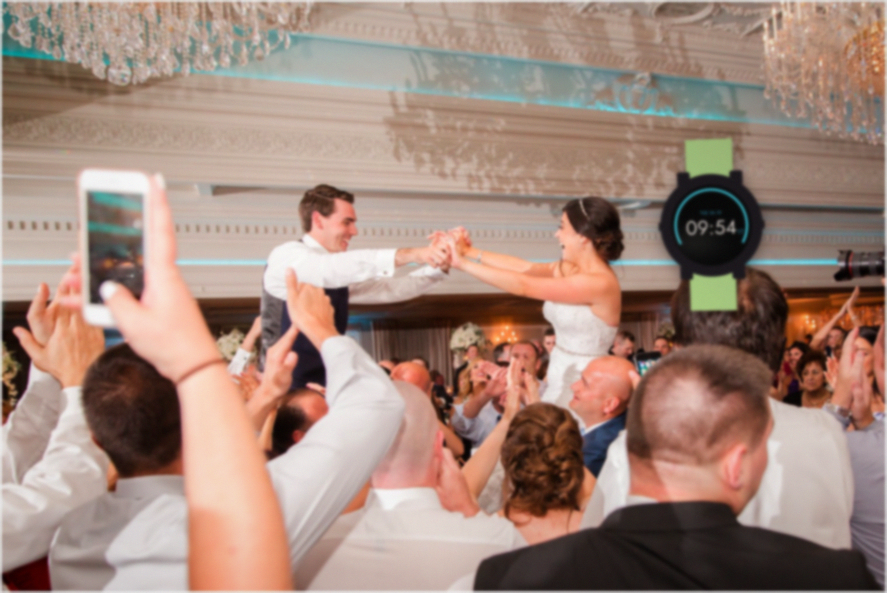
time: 9:54
